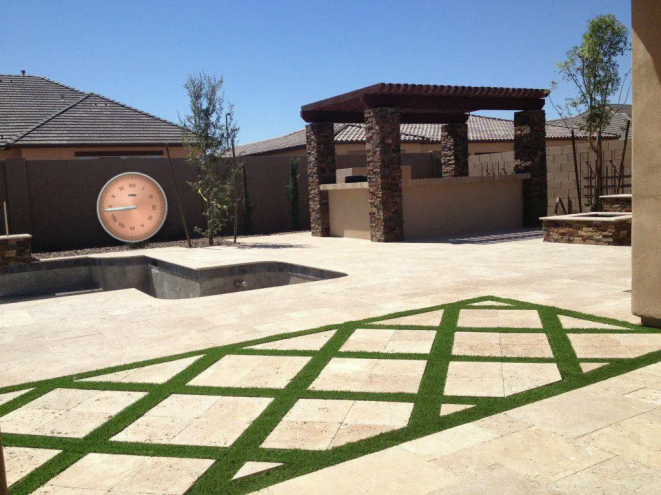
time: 8:44
